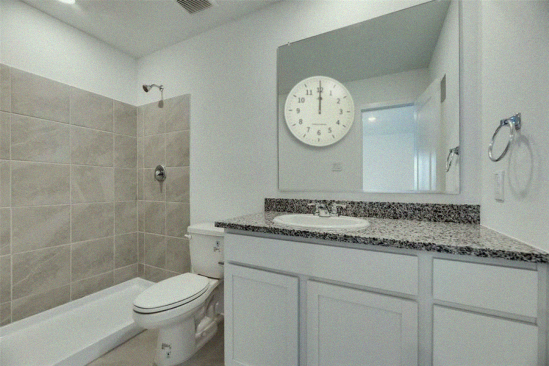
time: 12:00
